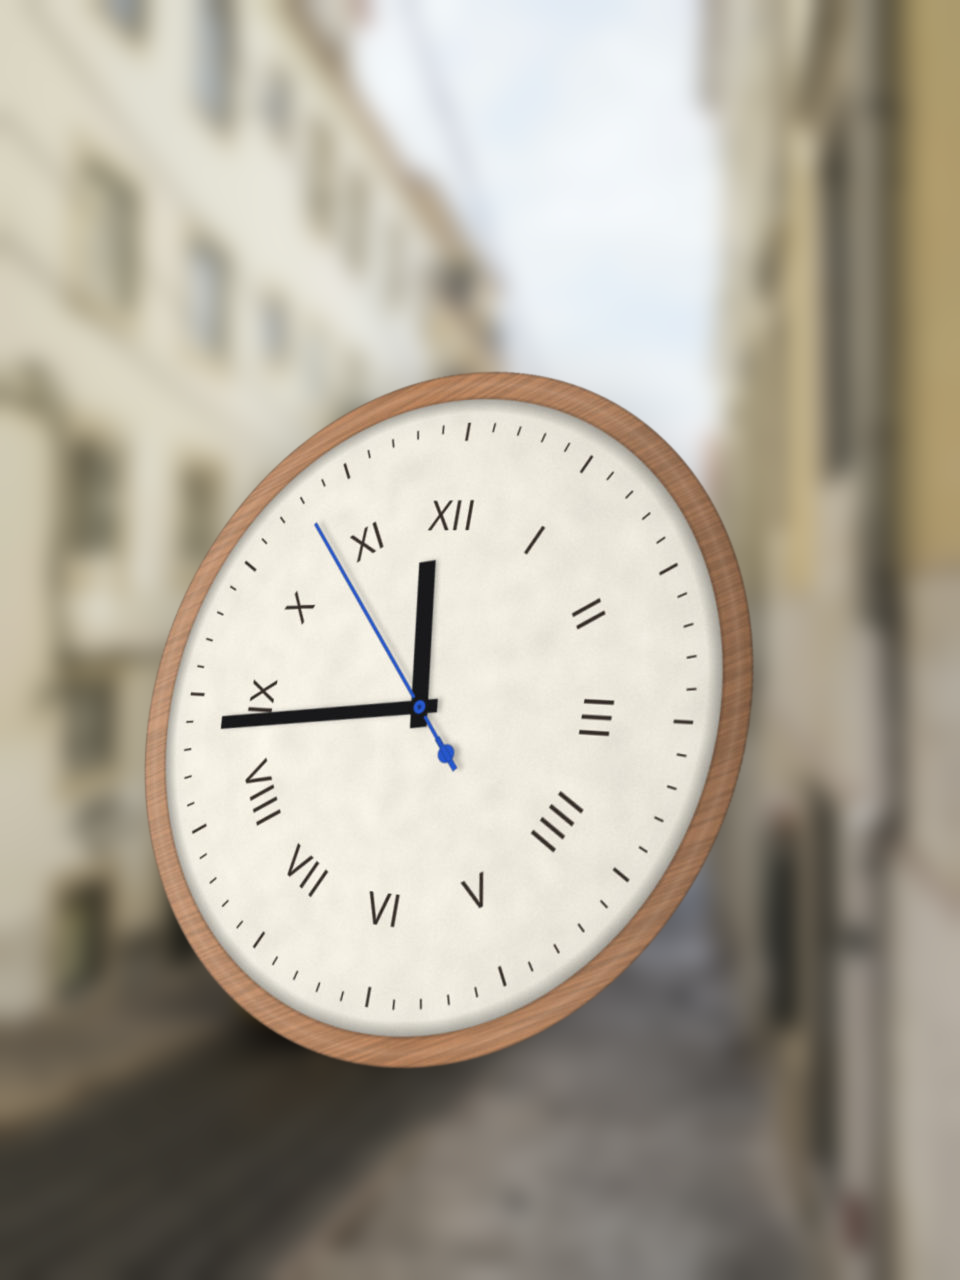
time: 11:43:53
